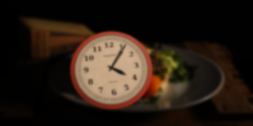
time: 4:06
